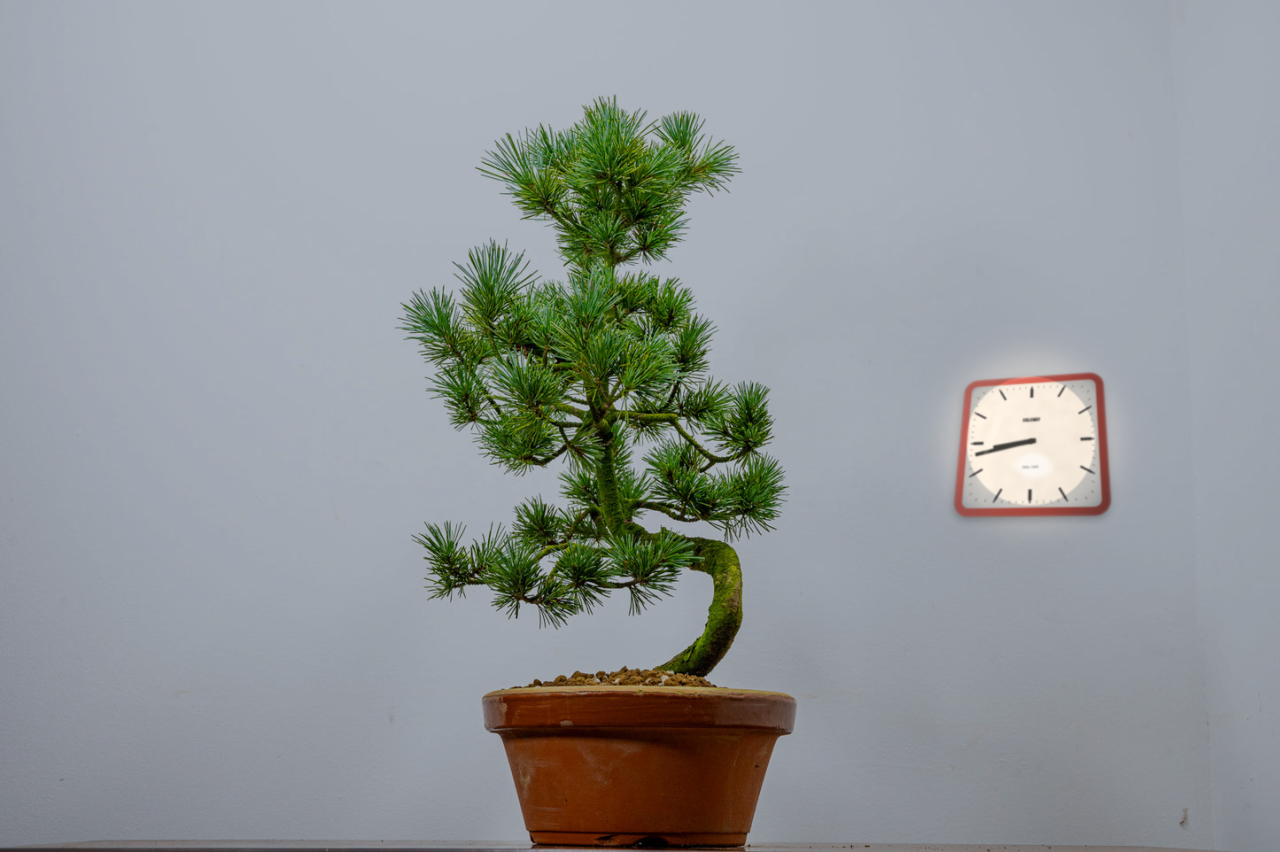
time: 8:43
